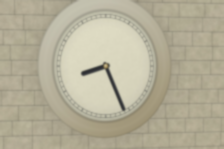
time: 8:26
